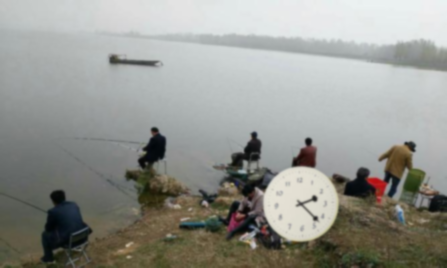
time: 2:23
